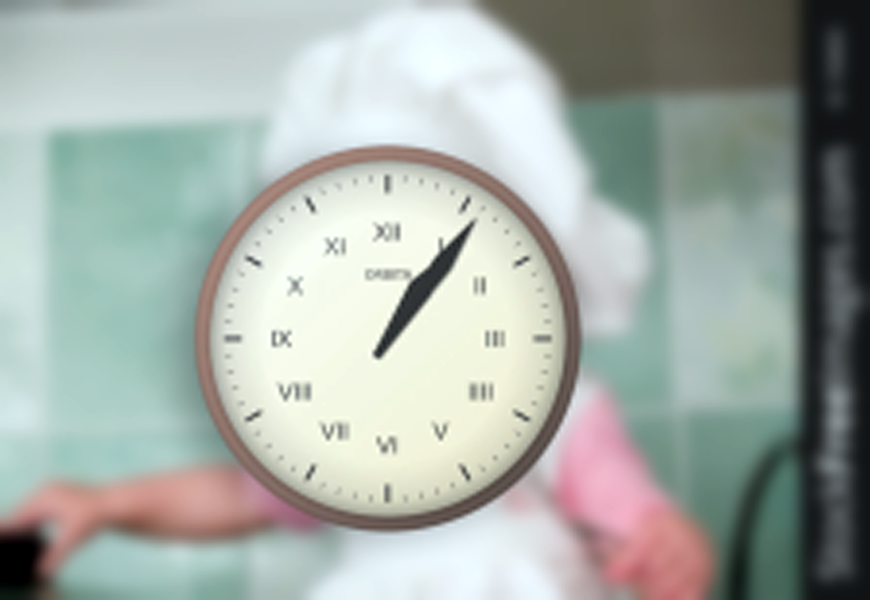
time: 1:06
